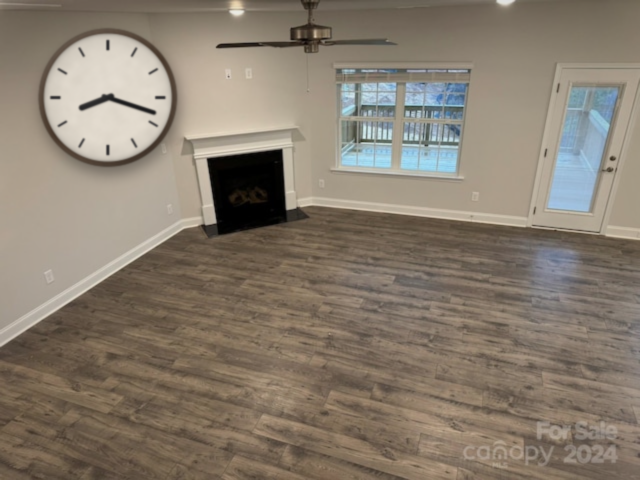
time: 8:18
